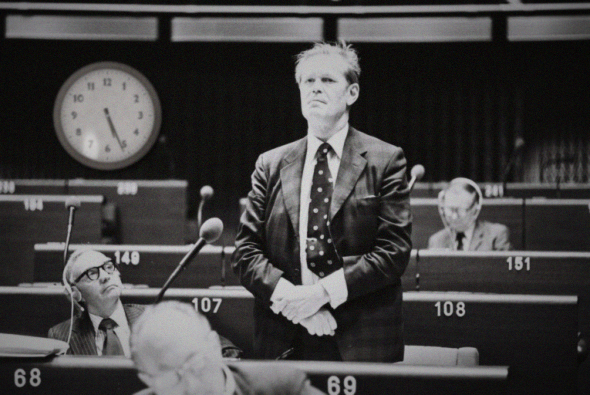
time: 5:26
